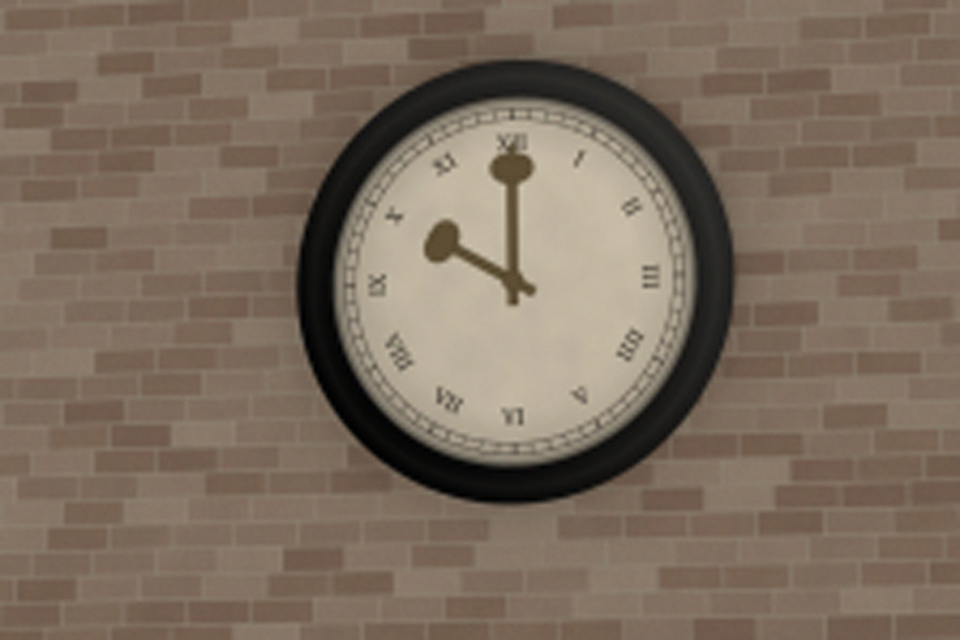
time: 10:00
